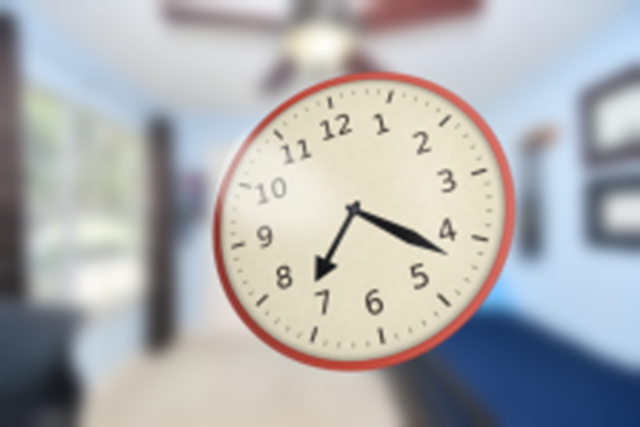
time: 7:22
